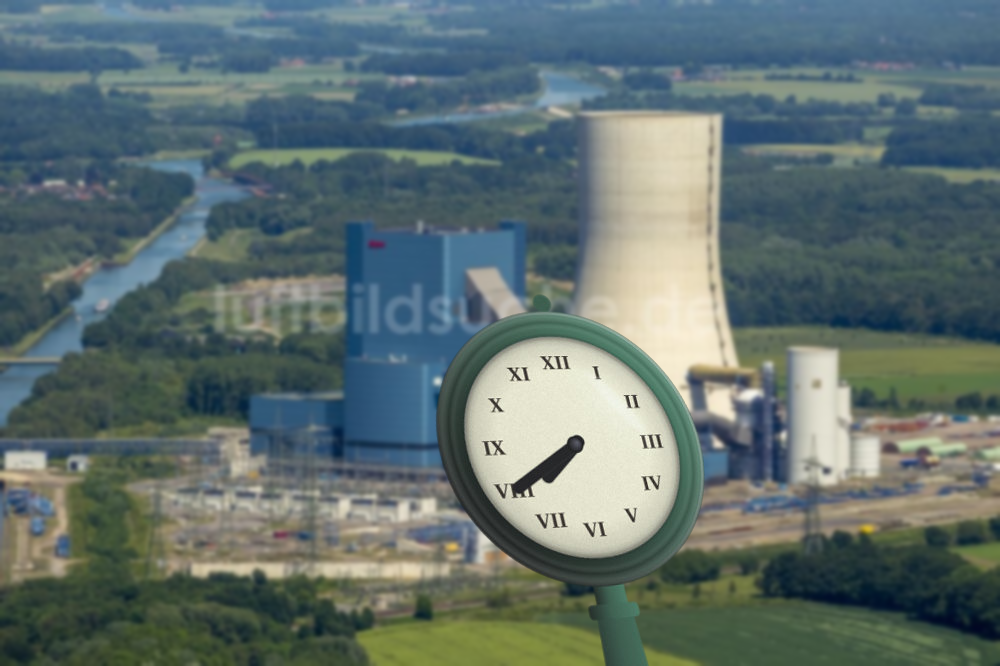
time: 7:40
